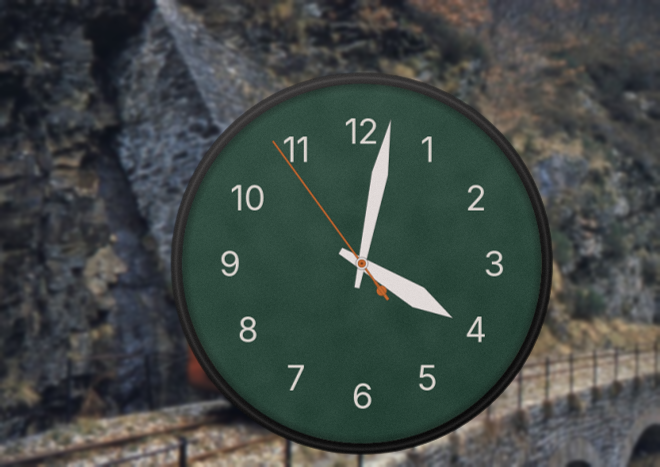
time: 4:01:54
